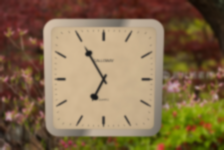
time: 6:55
